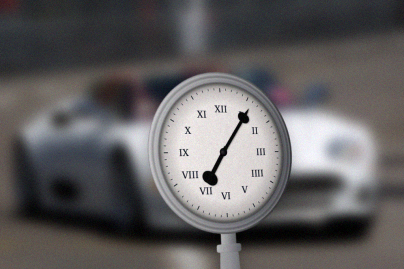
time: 7:06
